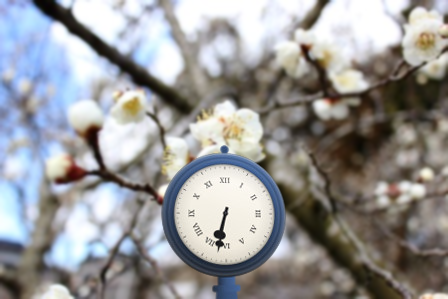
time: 6:32
